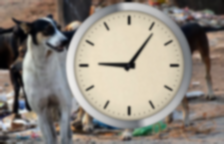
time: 9:06
